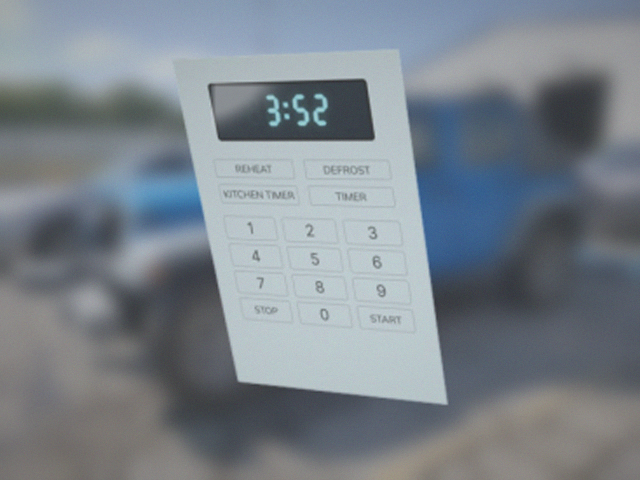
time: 3:52
